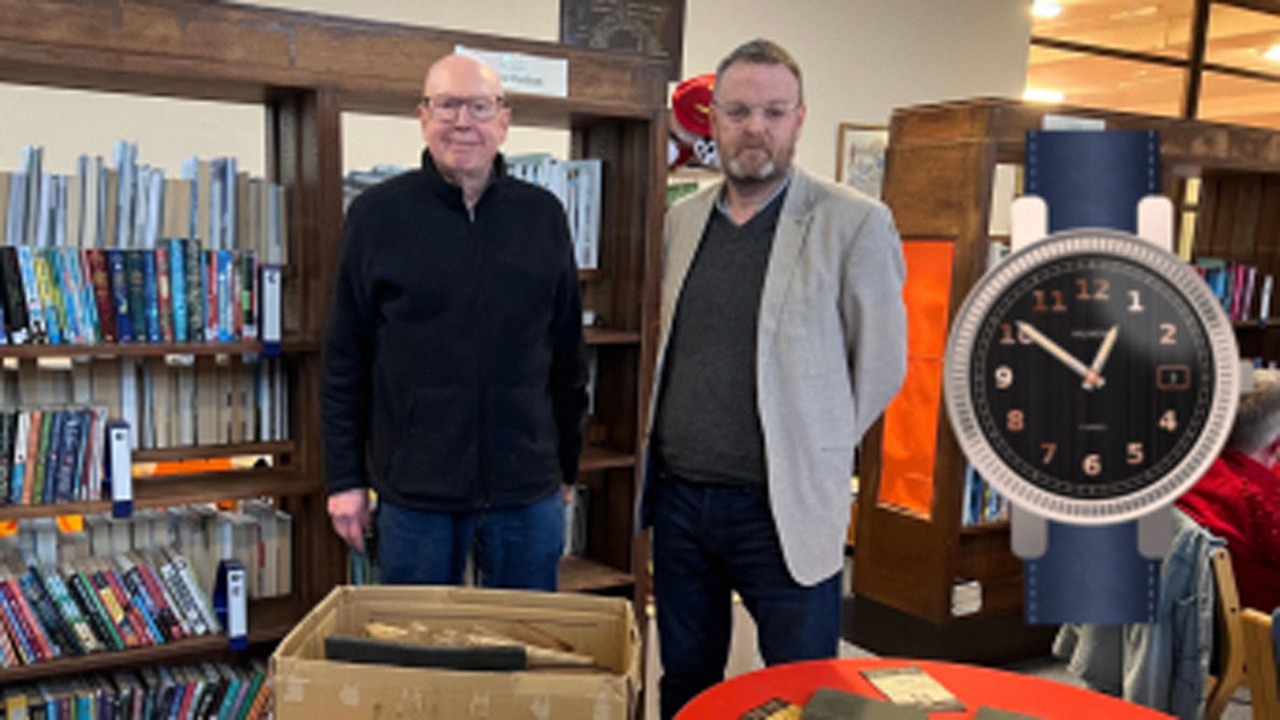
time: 12:51
